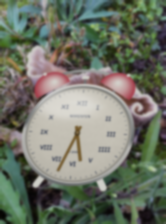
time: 5:33
